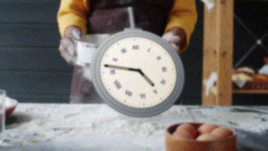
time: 4:47
